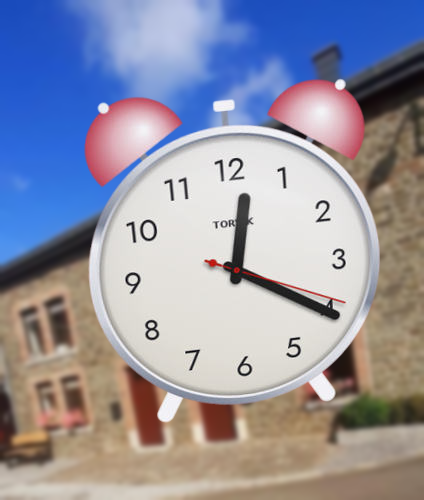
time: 12:20:19
